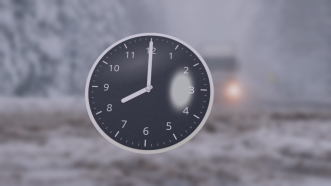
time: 8:00
